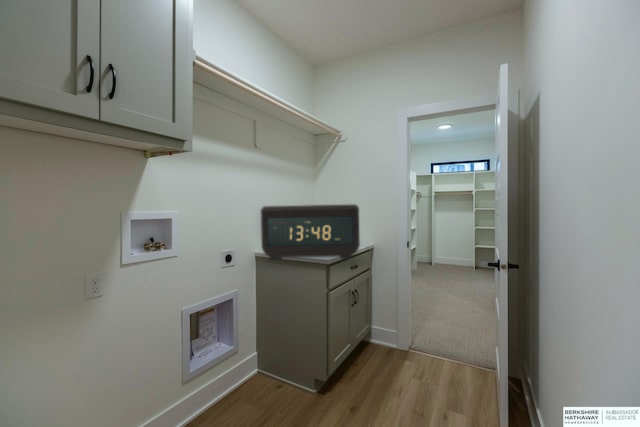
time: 13:48
